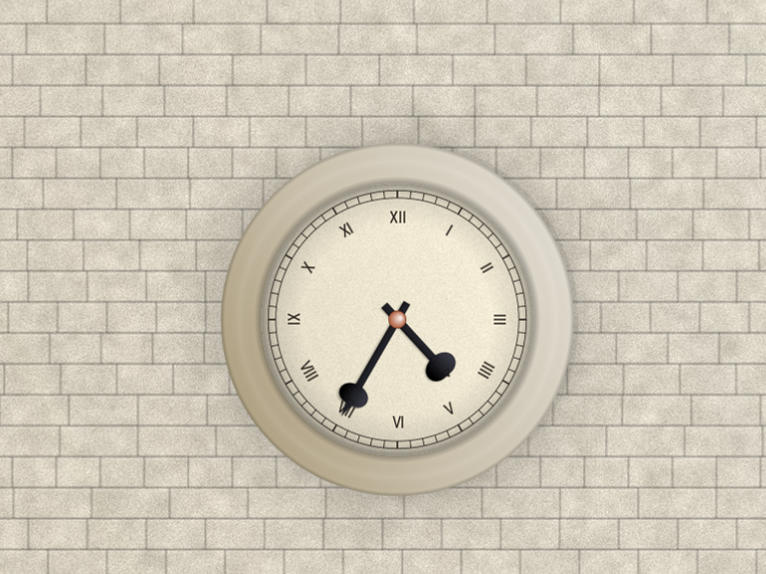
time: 4:35
